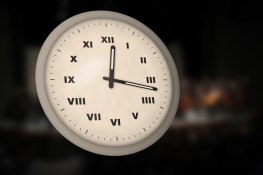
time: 12:17
